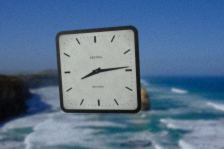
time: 8:14
